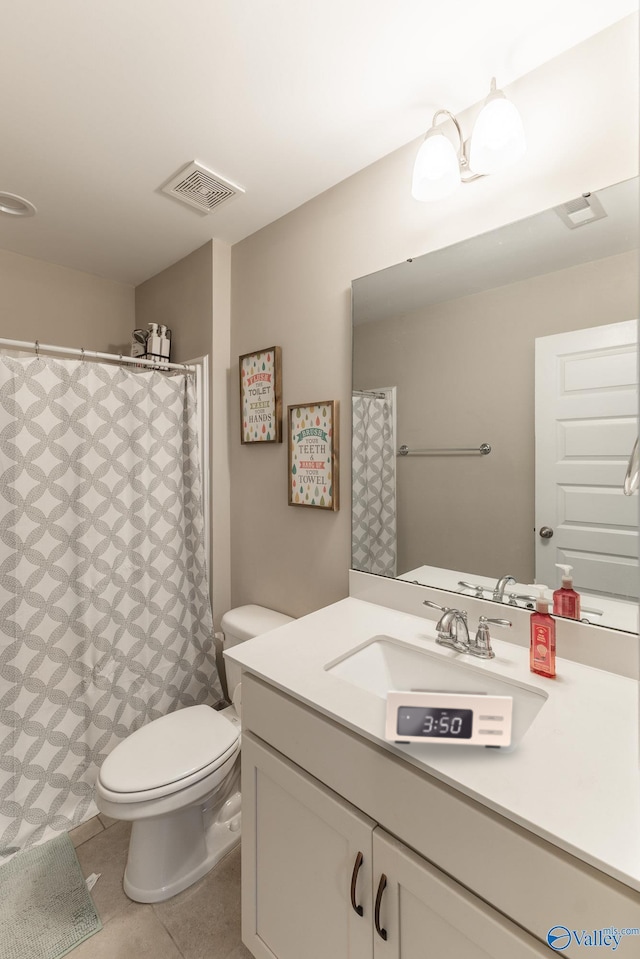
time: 3:50
